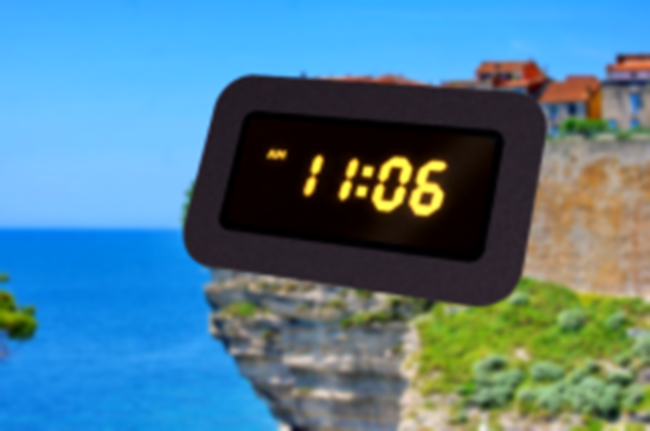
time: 11:06
